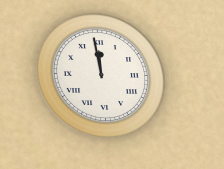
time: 11:59
